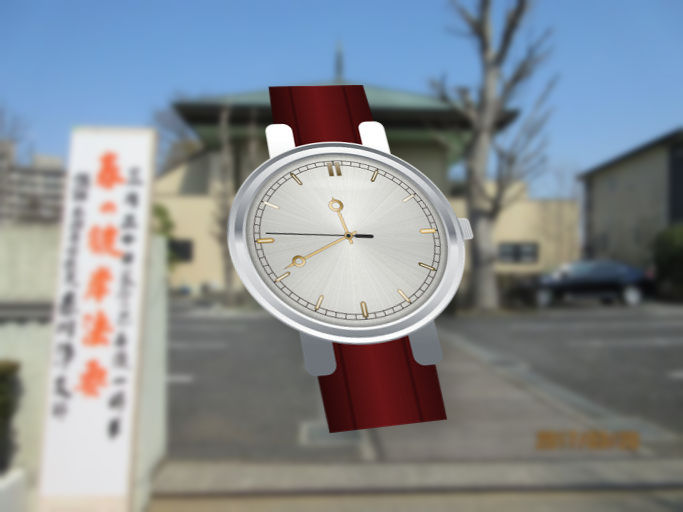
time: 11:40:46
